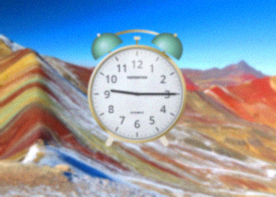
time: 9:15
